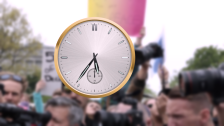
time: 5:36
